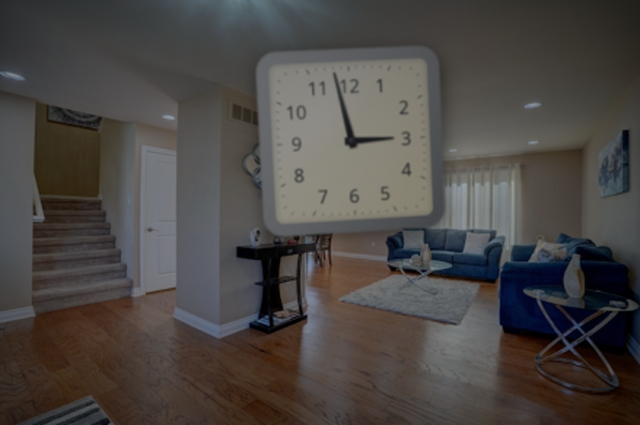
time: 2:58
